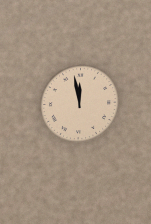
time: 11:58
